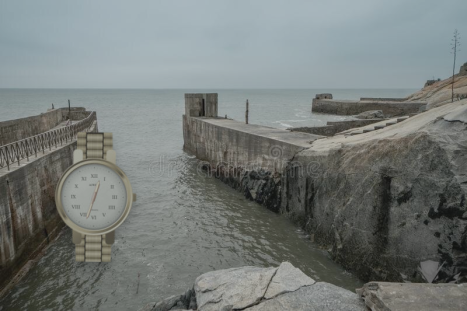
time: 12:33
